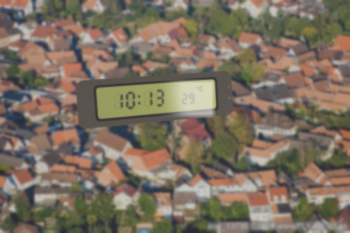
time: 10:13
